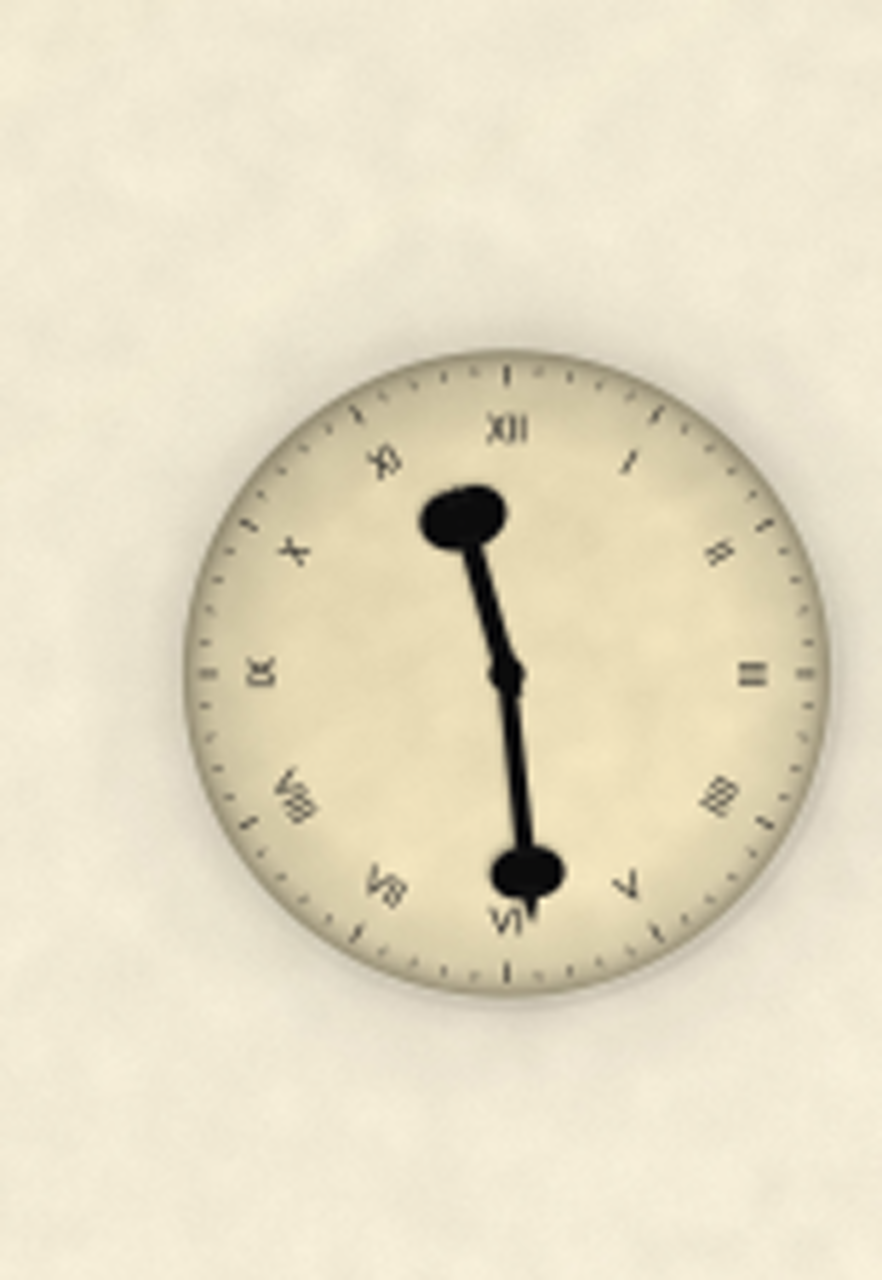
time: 11:29
